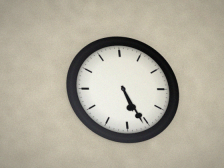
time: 5:26
